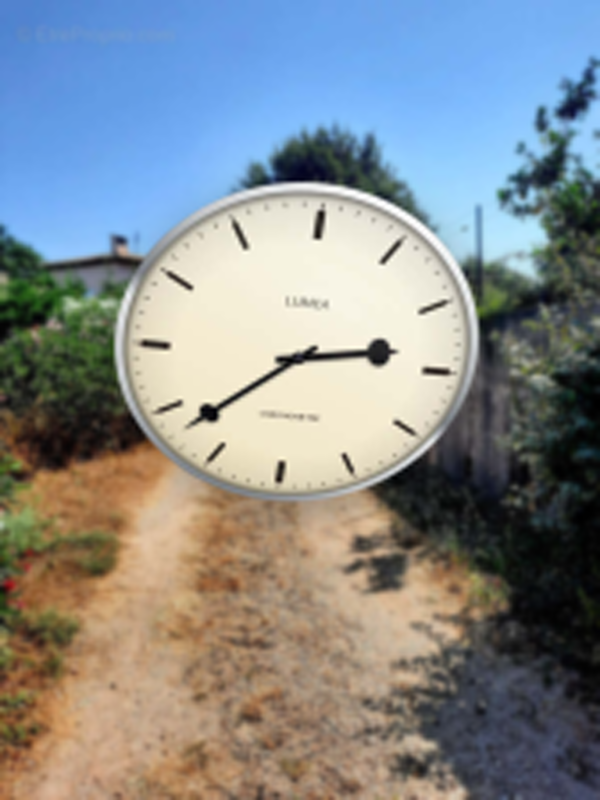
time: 2:38
